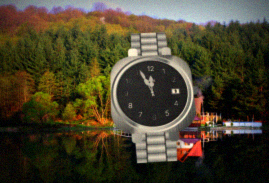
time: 11:56
